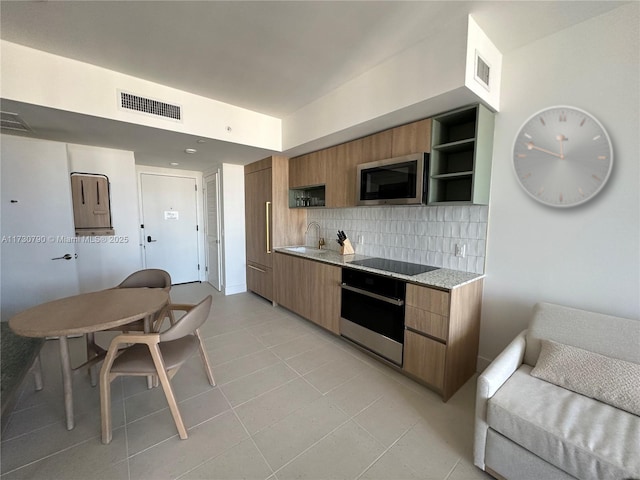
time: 11:48
